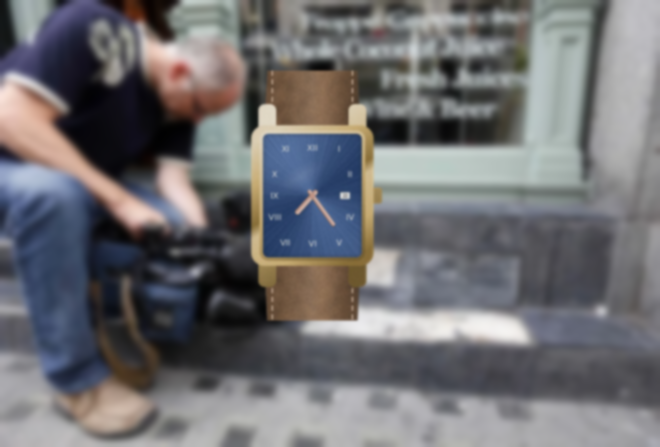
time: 7:24
